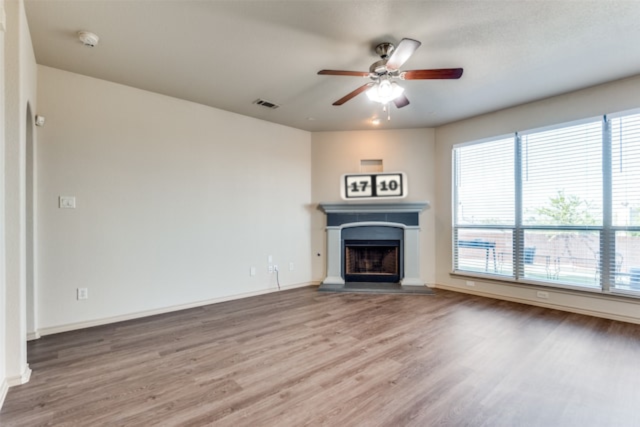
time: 17:10
